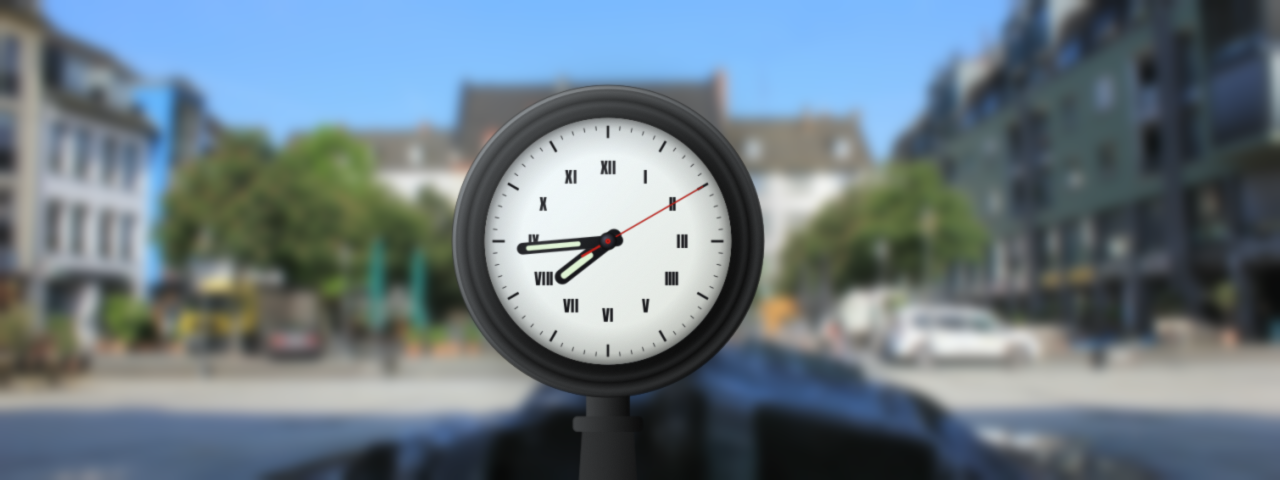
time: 7:44:10
